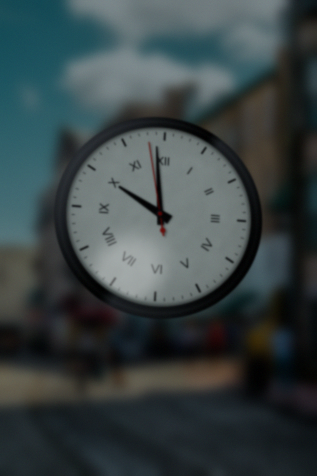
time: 9:58:58
